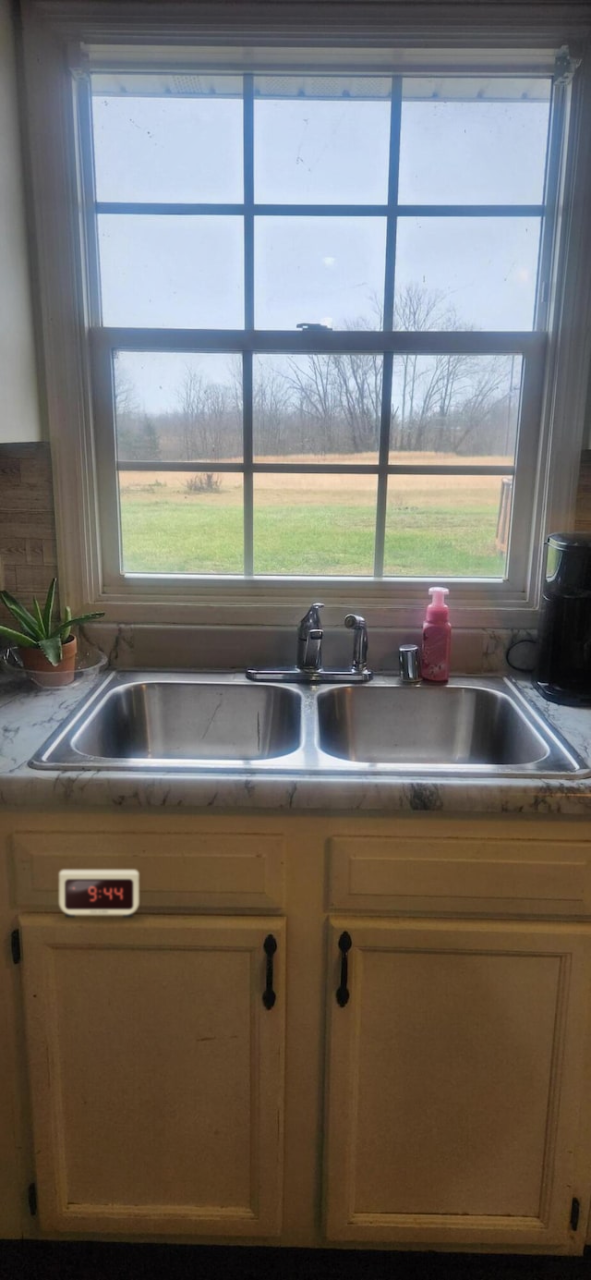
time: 9:44
